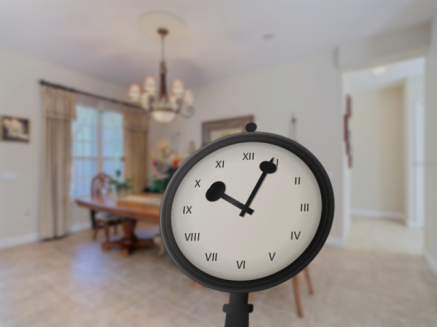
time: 10:04
